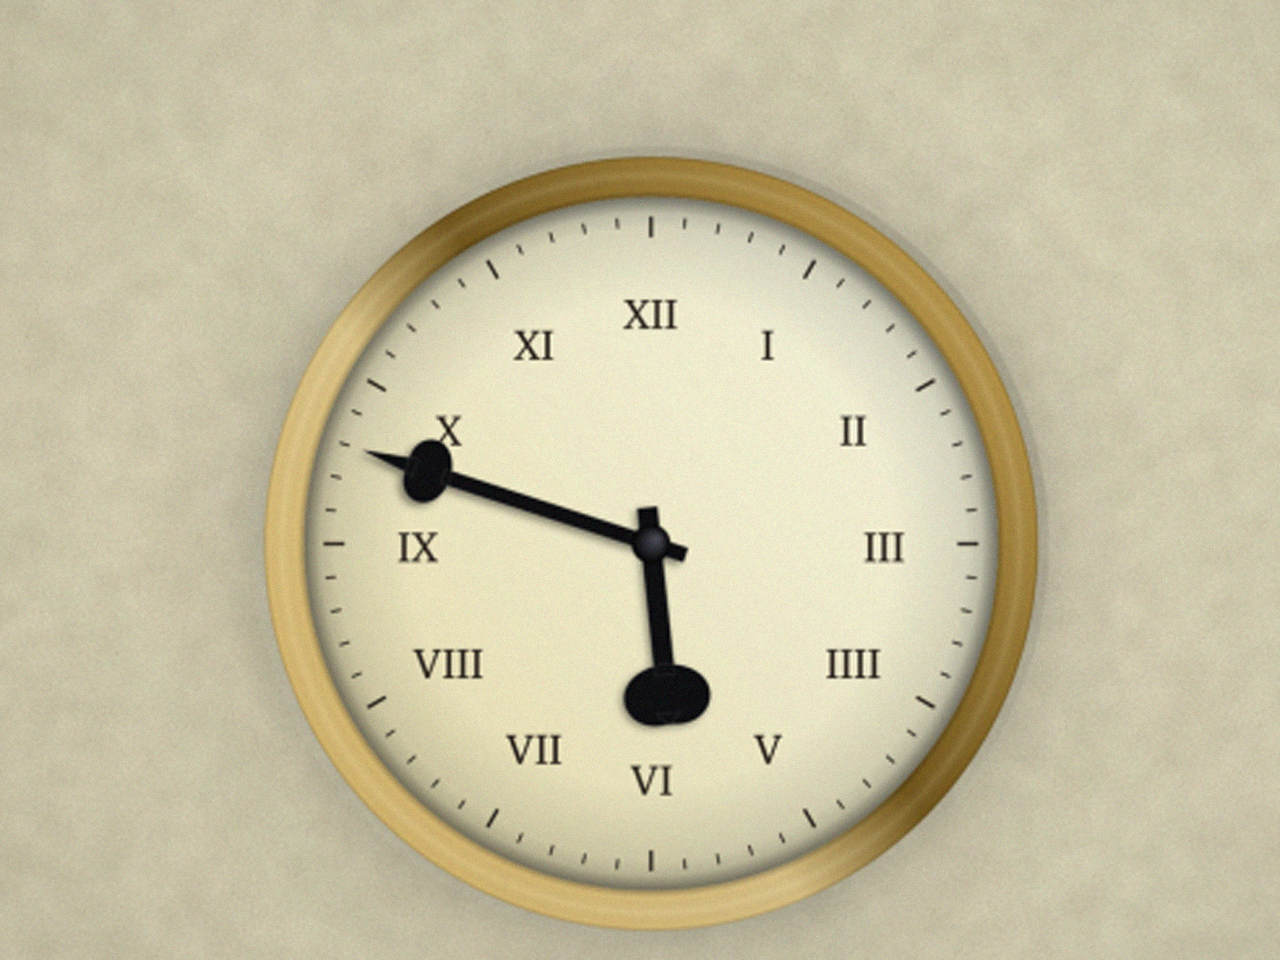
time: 5:48
